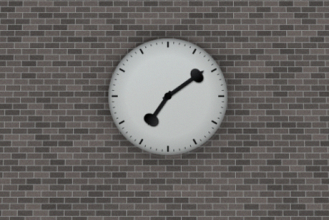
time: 7:09
